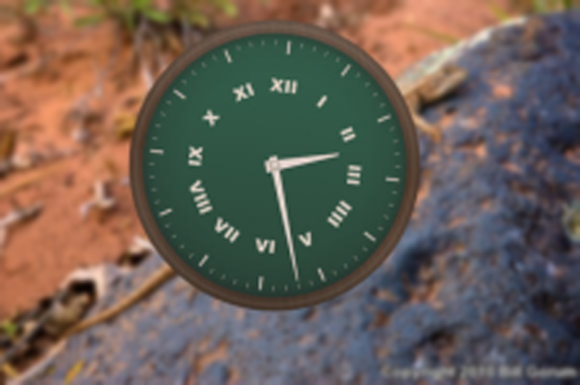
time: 2:27
